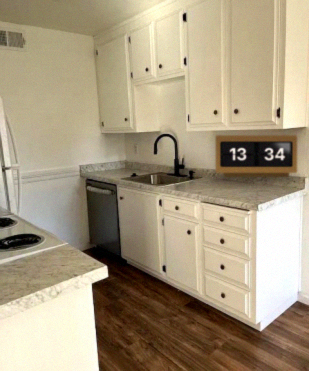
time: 13:34
